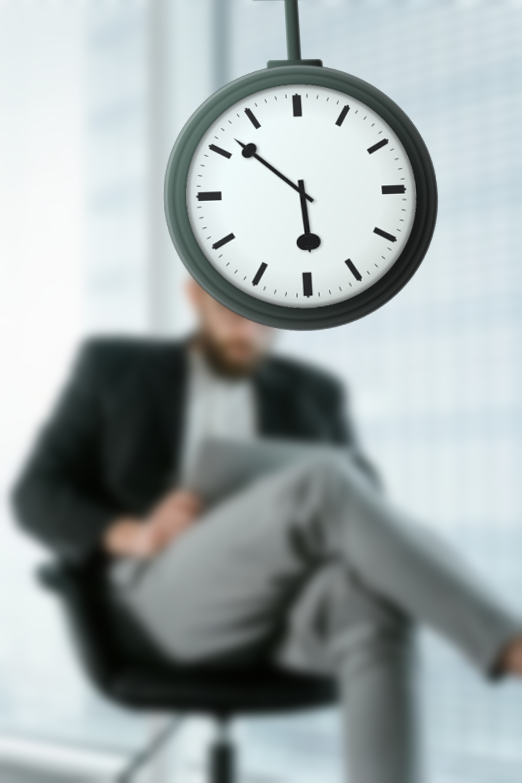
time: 5:52
